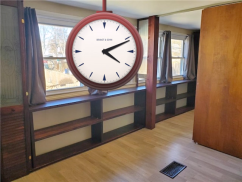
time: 4:11
